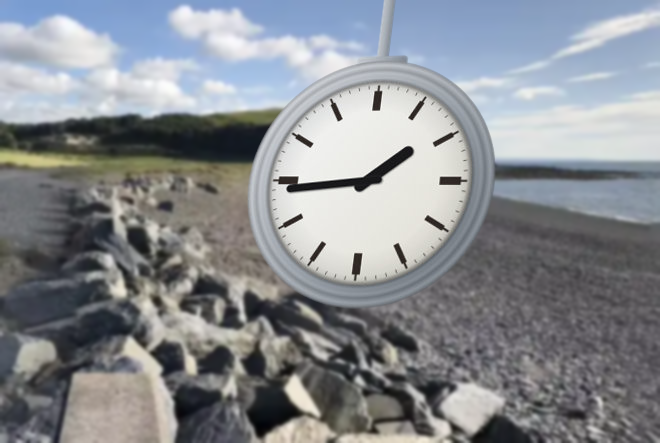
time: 1:44
